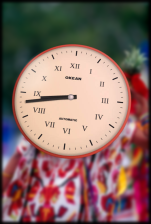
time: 8:43
